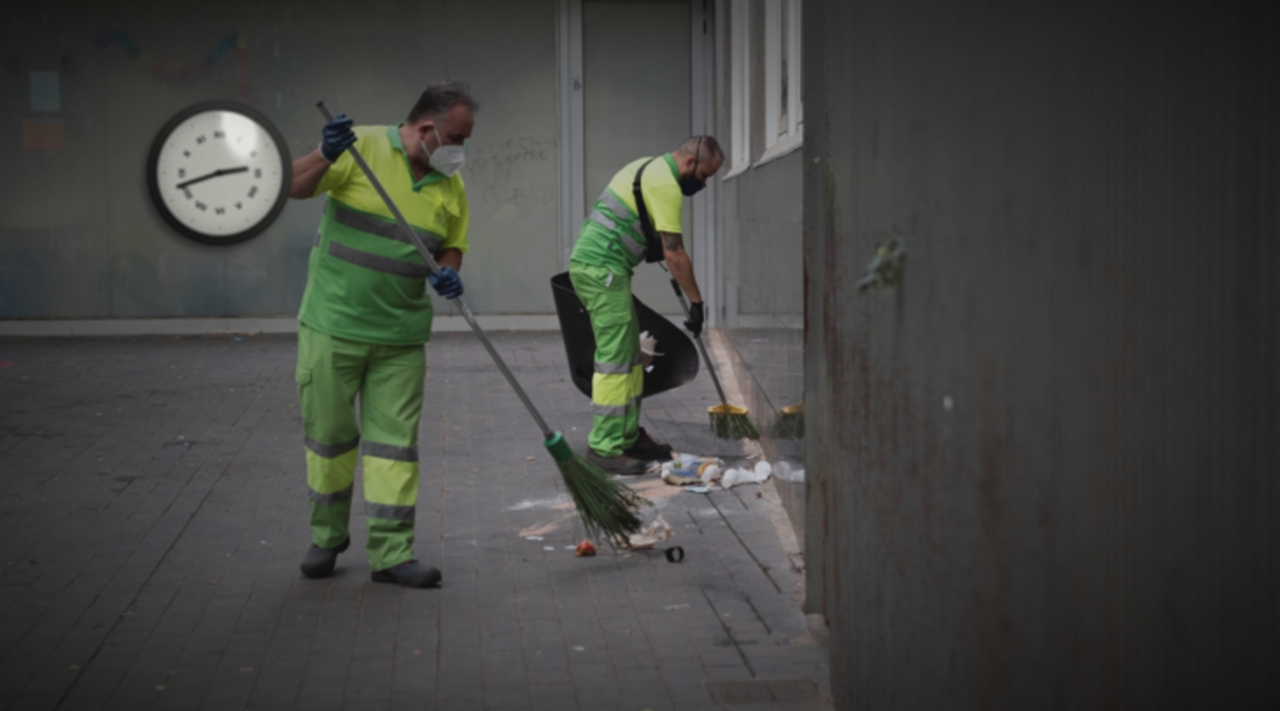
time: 2:42
